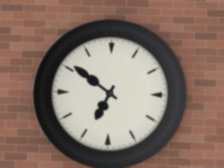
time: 6:51
